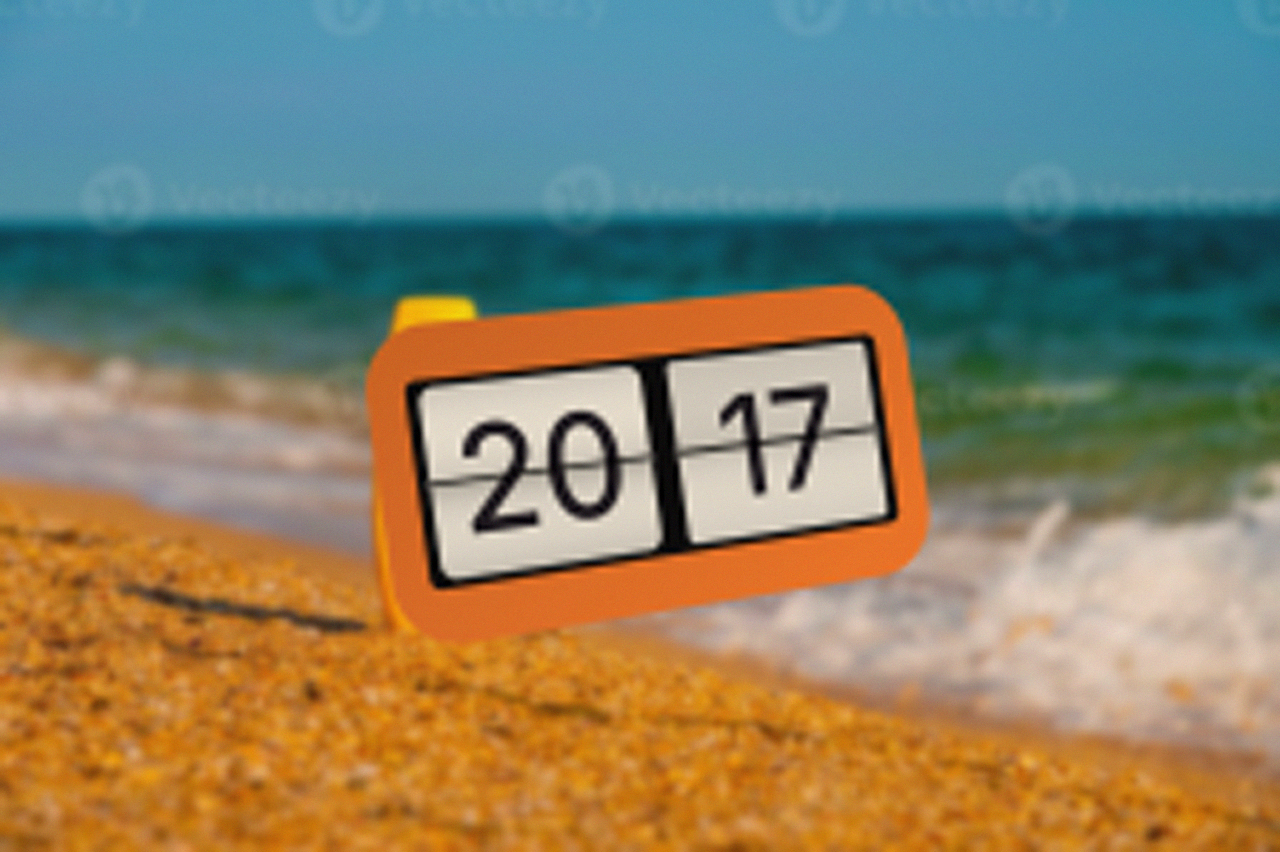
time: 20:17
